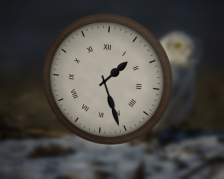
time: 1:26
